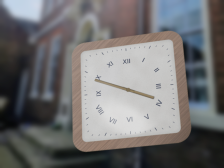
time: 3:49
